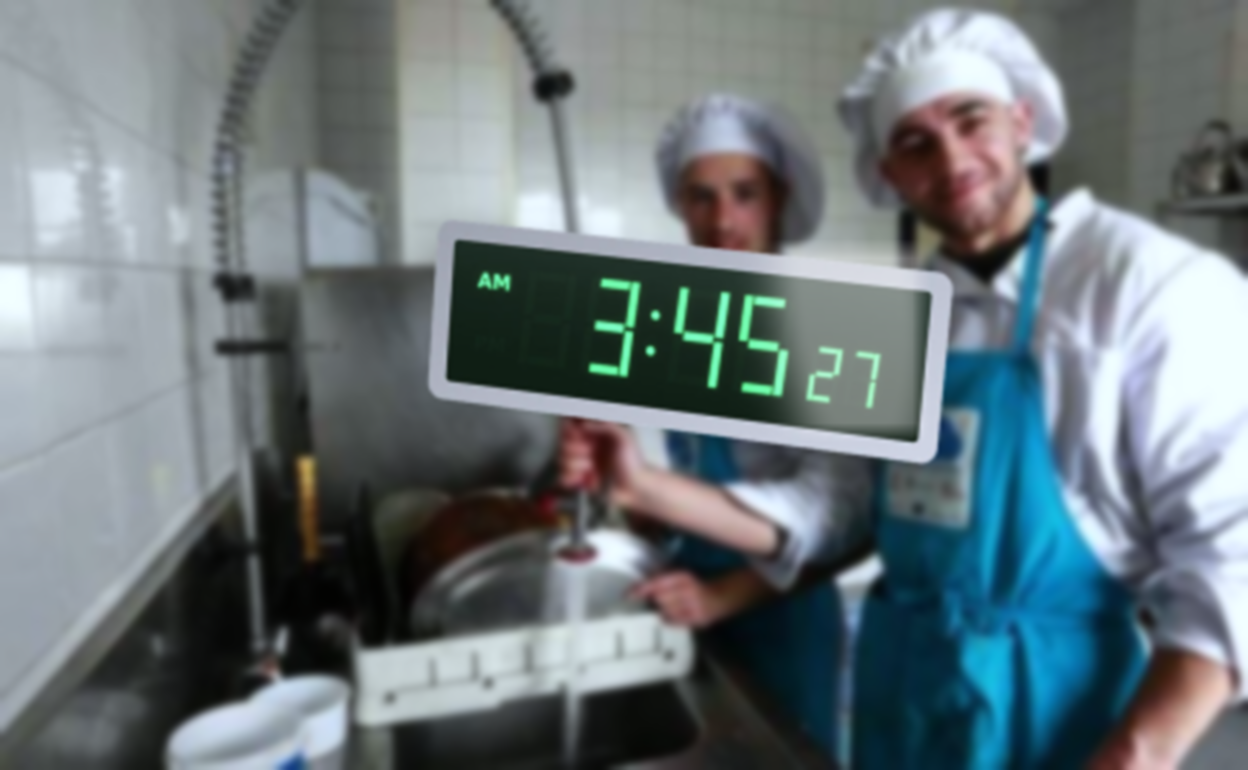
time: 3:45:27
